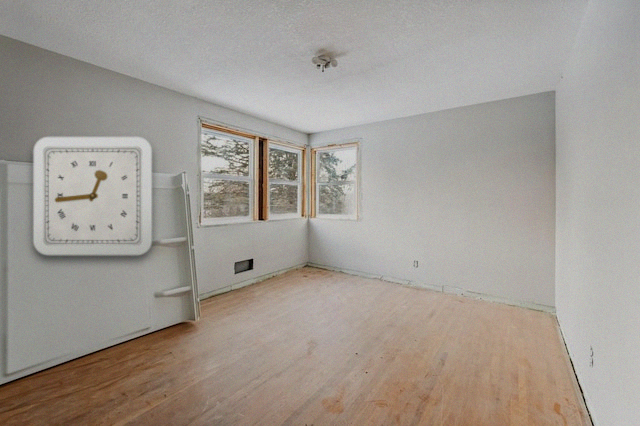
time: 12:44
